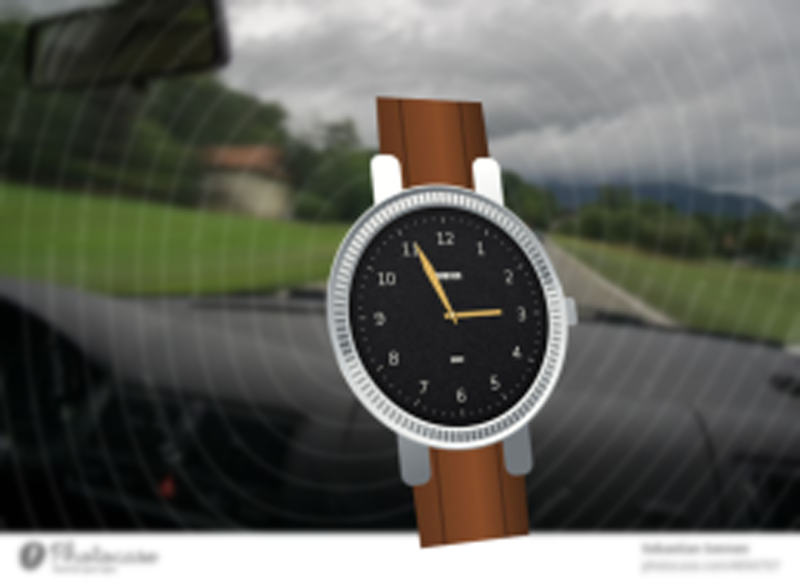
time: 2:56
